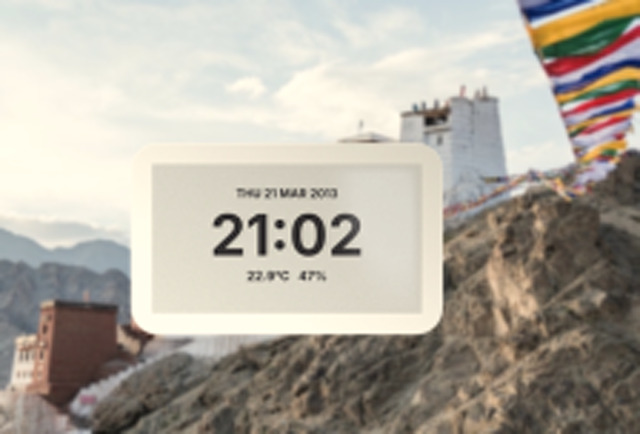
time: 21:02
